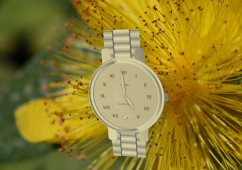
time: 4:59
